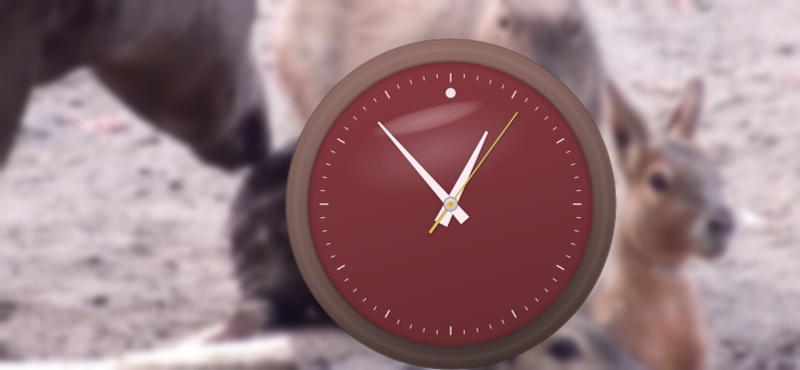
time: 12:53:06
